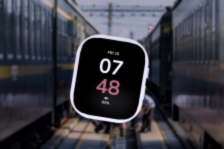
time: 7:48
